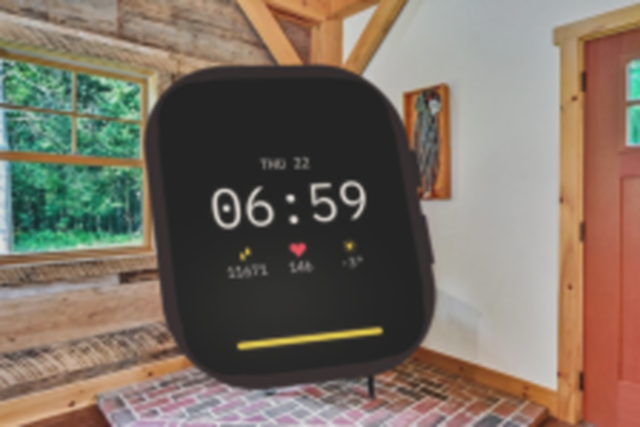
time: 6:59
